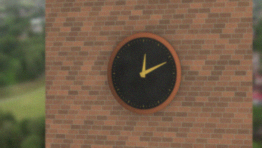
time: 12:11
